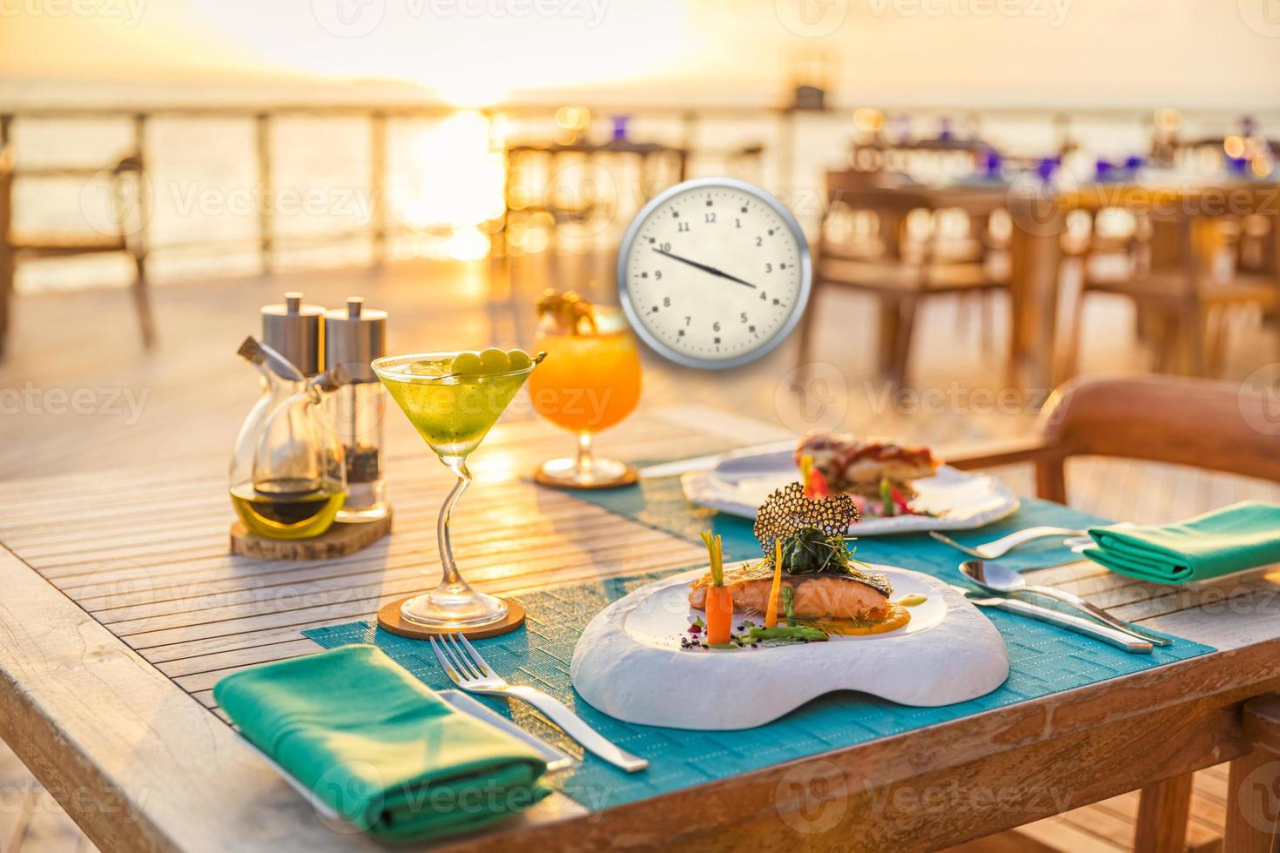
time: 3:49
